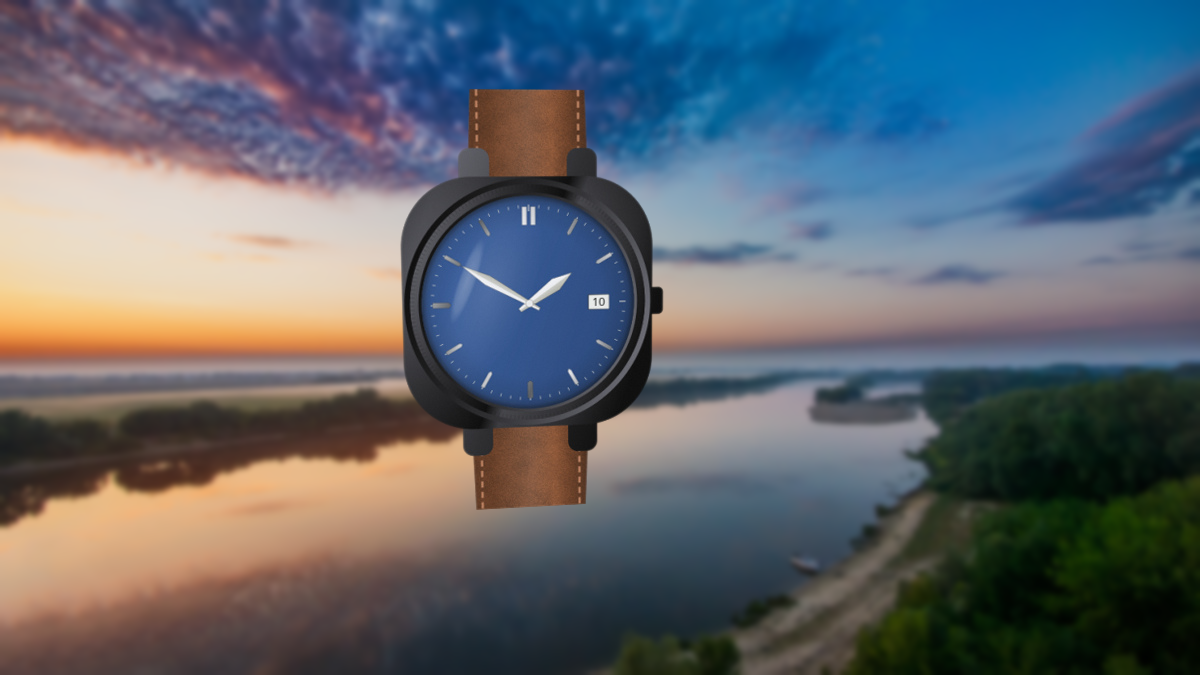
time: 1:50
